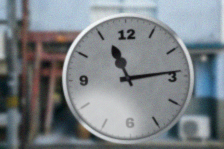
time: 11:14
